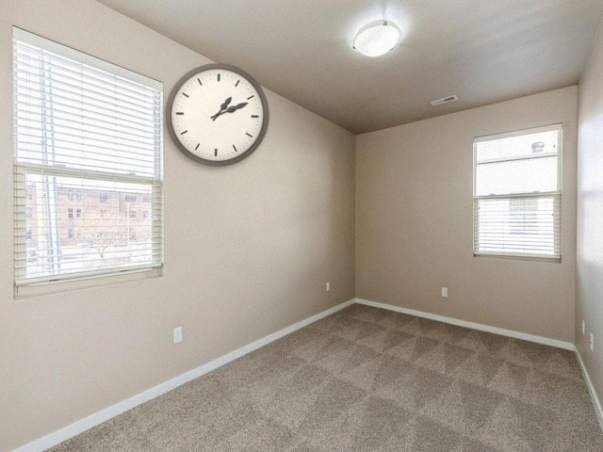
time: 1:11
